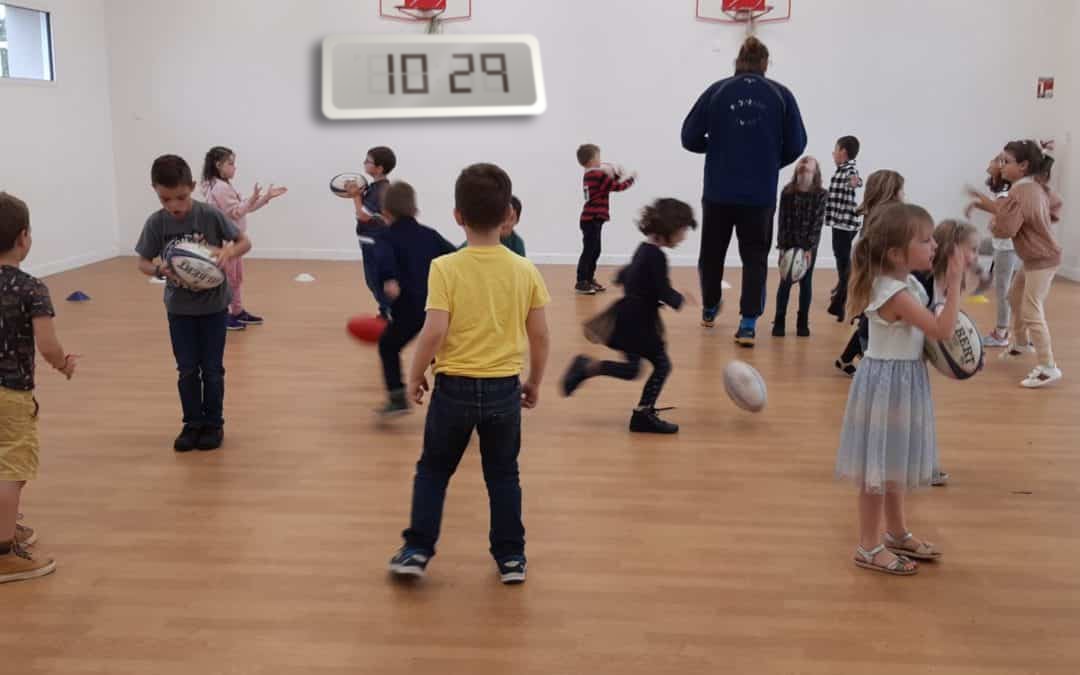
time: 10:29
